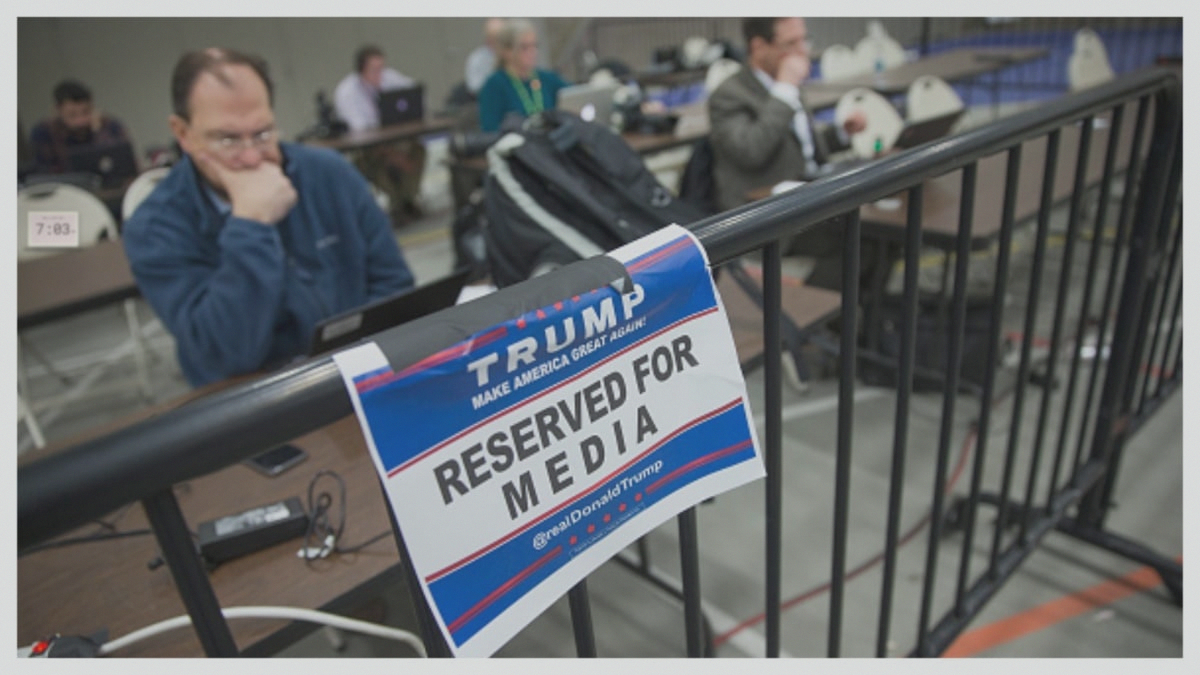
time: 7:03
